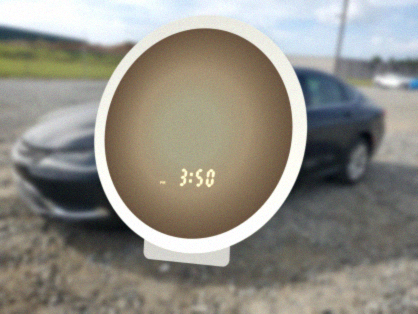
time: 3:50
